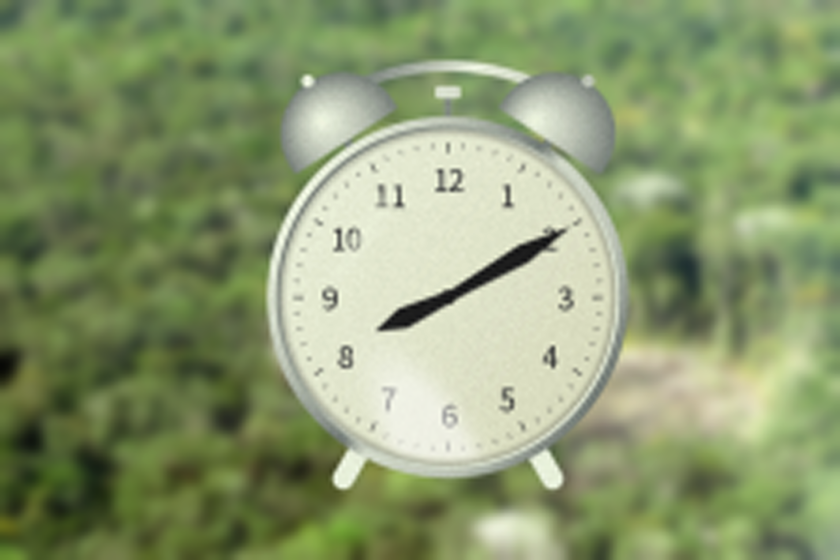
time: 8:10
